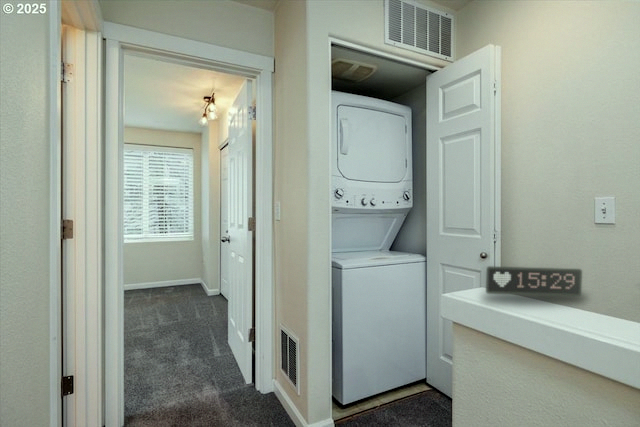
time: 15:29
